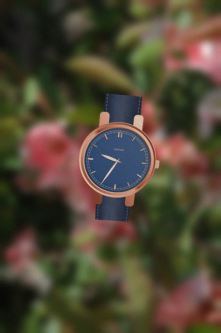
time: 9:35
